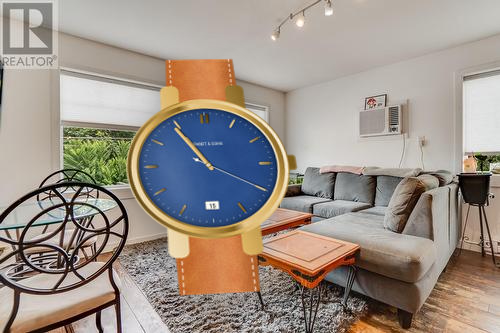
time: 10:54:20
